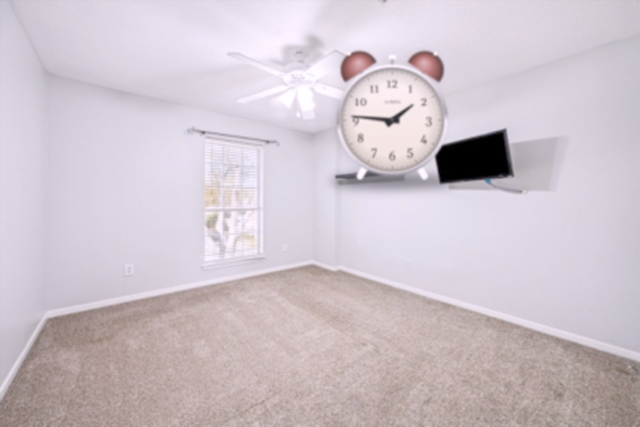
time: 1:46
